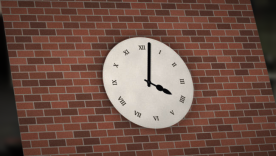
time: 4:02
